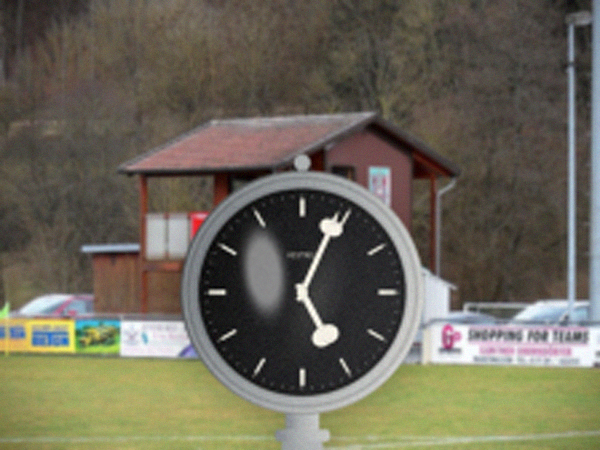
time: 5:04
